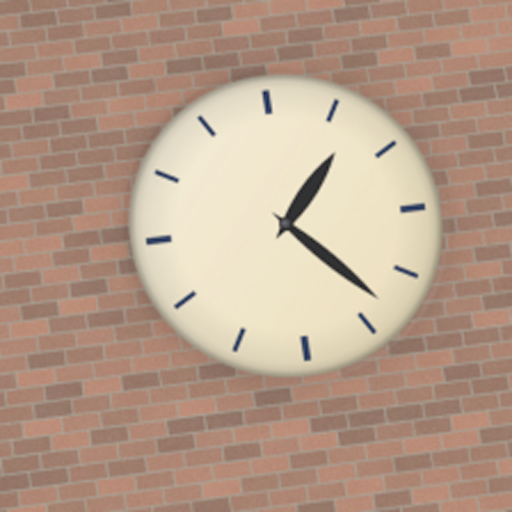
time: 1:23
